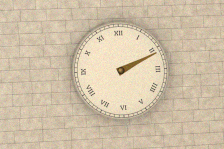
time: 2:11
